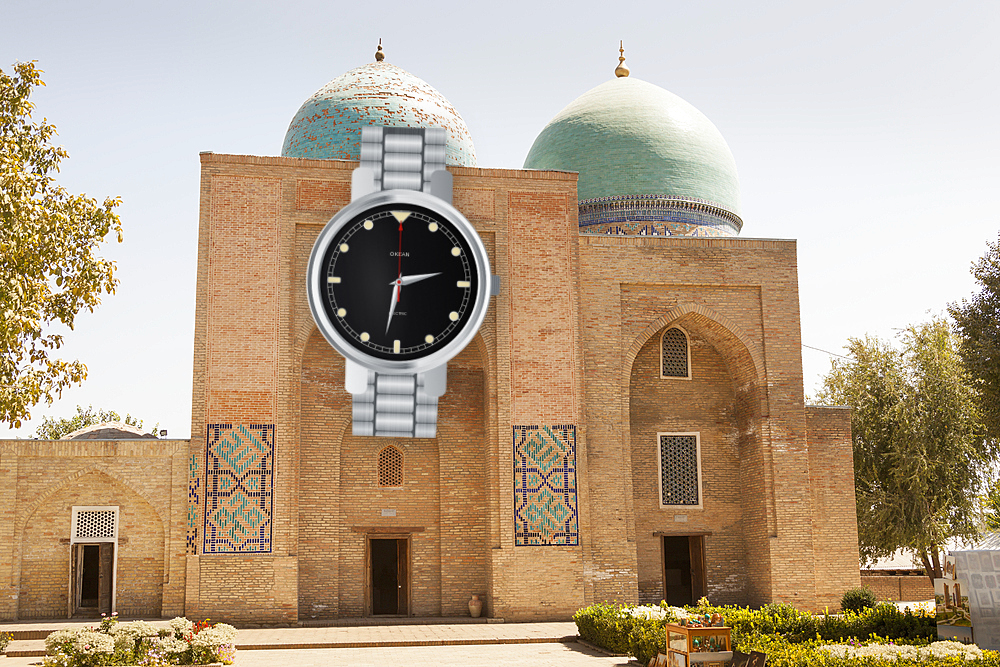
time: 2:32:00
